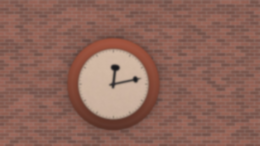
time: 12:13
